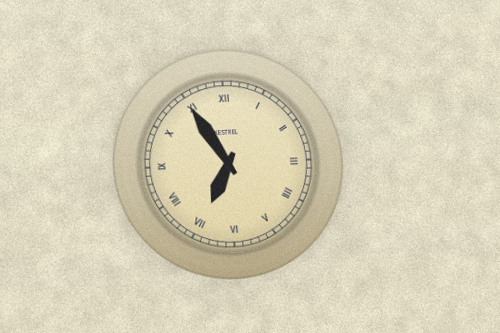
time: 6:55
